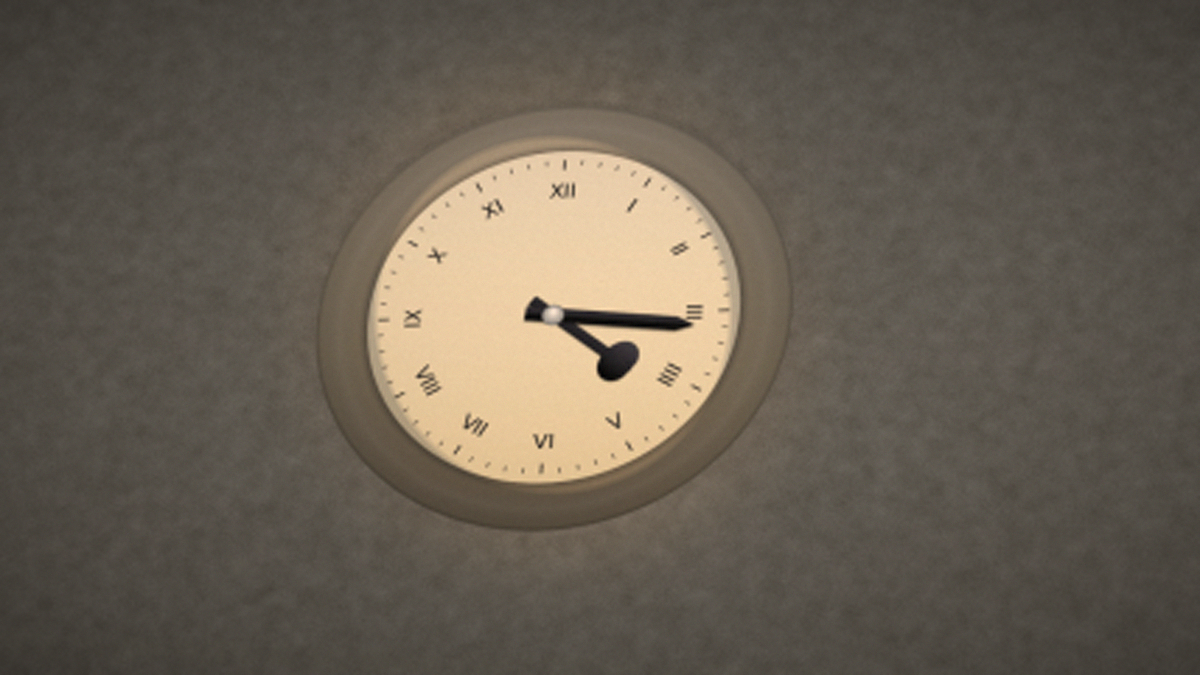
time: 4:16
